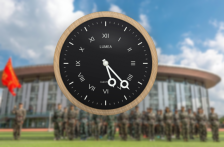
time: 5:23
